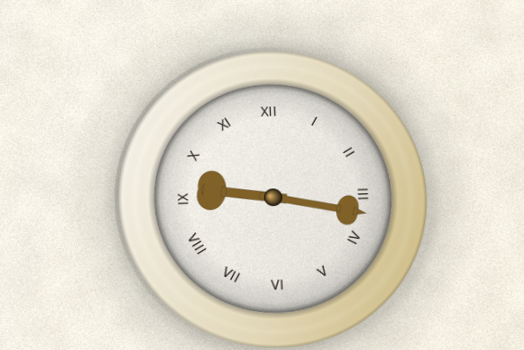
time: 9:17
